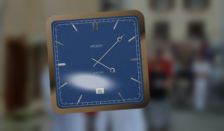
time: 4:08
